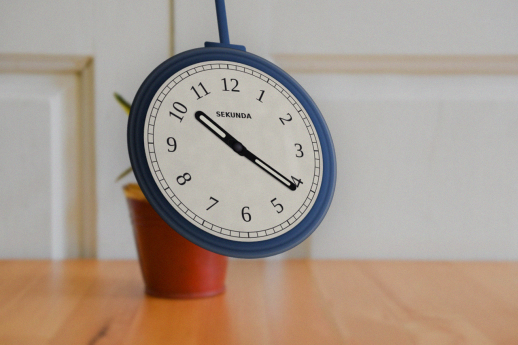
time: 10:21
